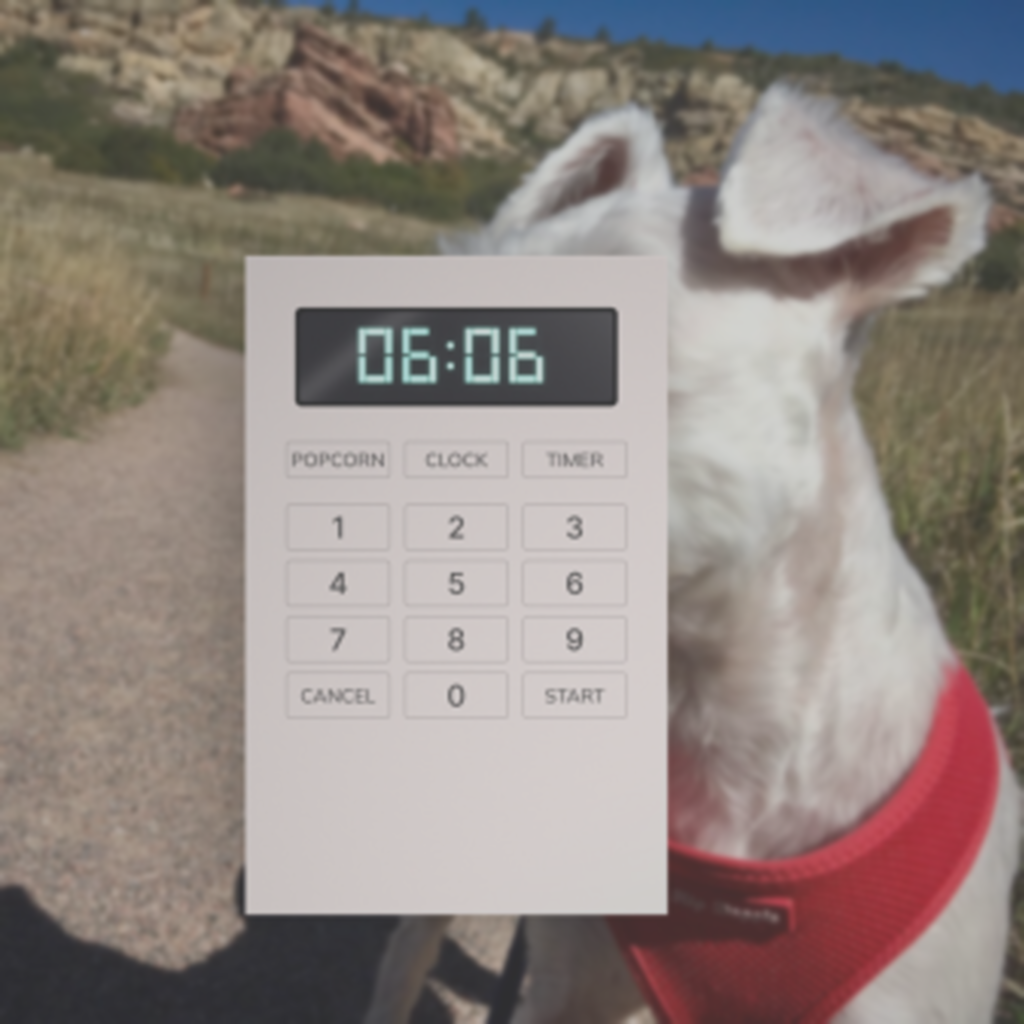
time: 6:06
